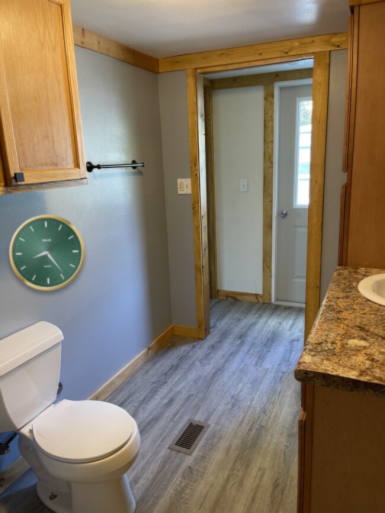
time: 8:24
